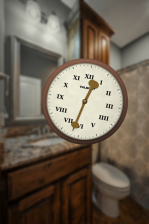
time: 12:32
